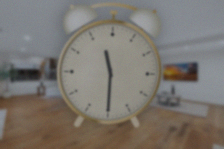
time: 11:30
